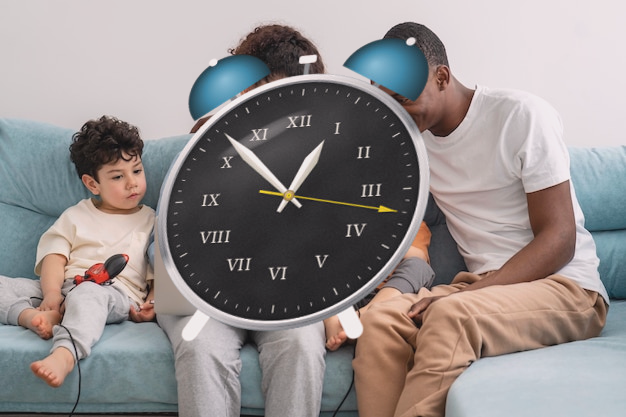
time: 12:52:17
